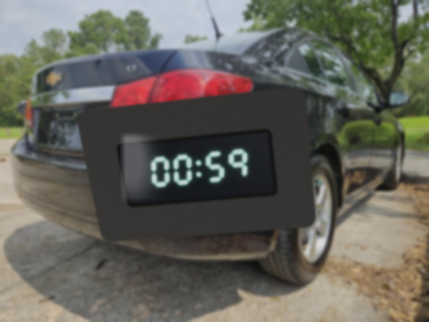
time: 0:59
